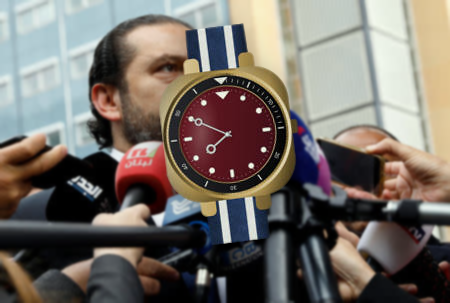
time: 7:50
